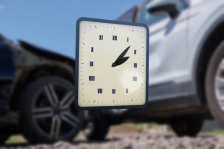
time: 2:07
